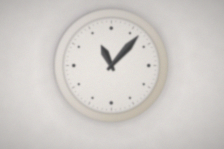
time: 11:07
